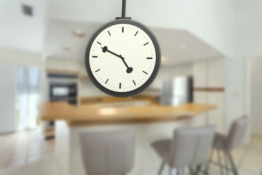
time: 4:49
